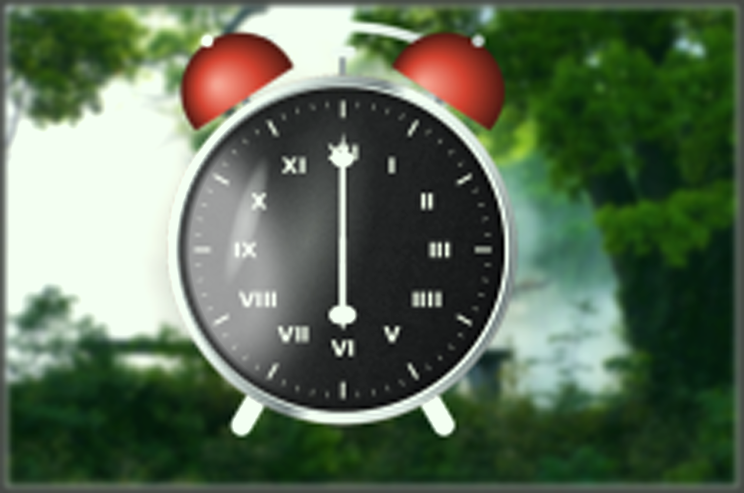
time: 6:00
